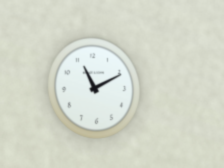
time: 11:11
